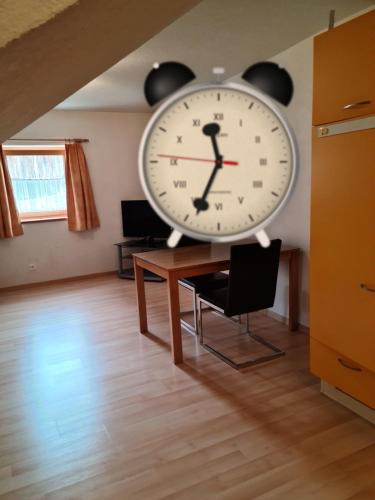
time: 11:33:46
